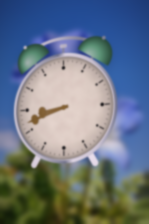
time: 8:42
